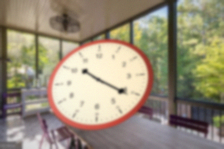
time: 10:21
